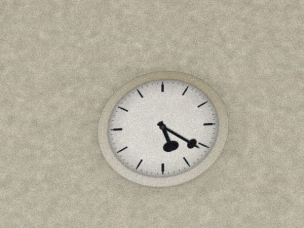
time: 5:21
